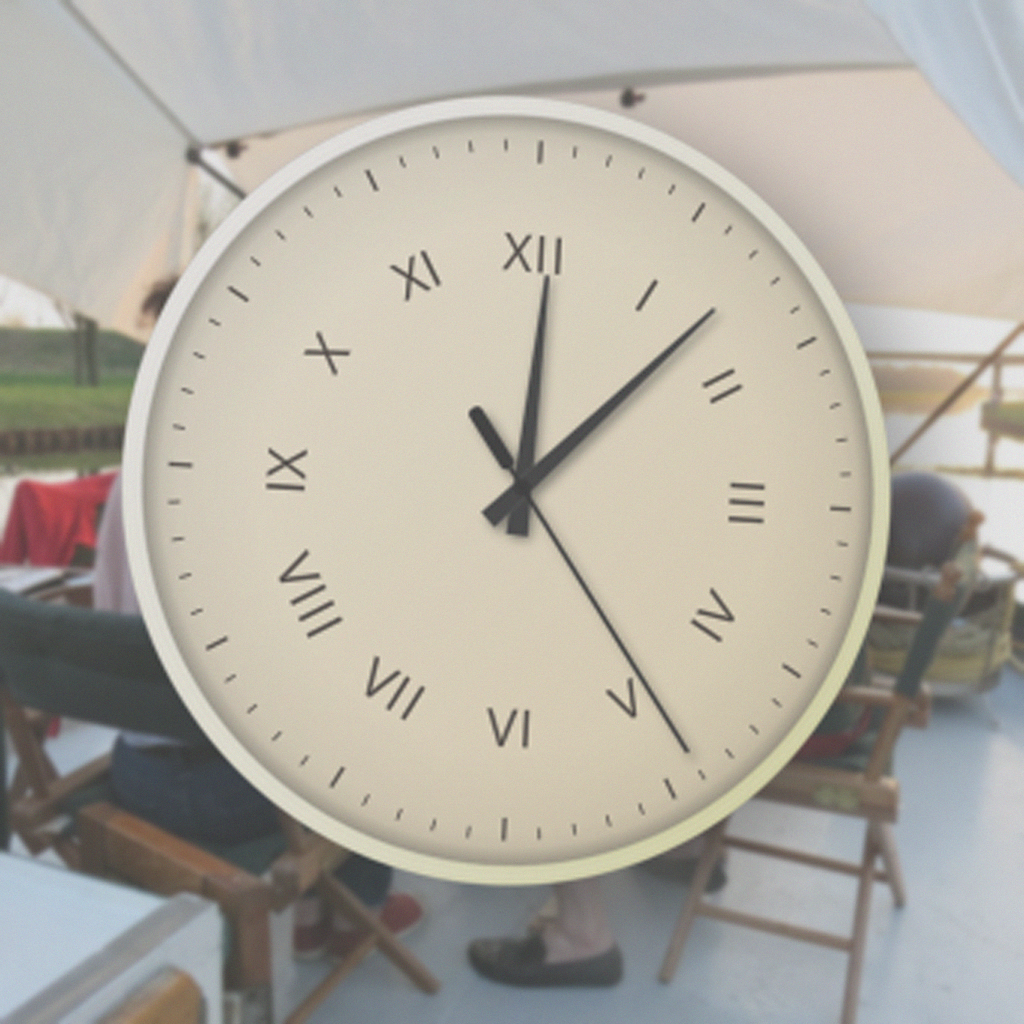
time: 12:07:24
